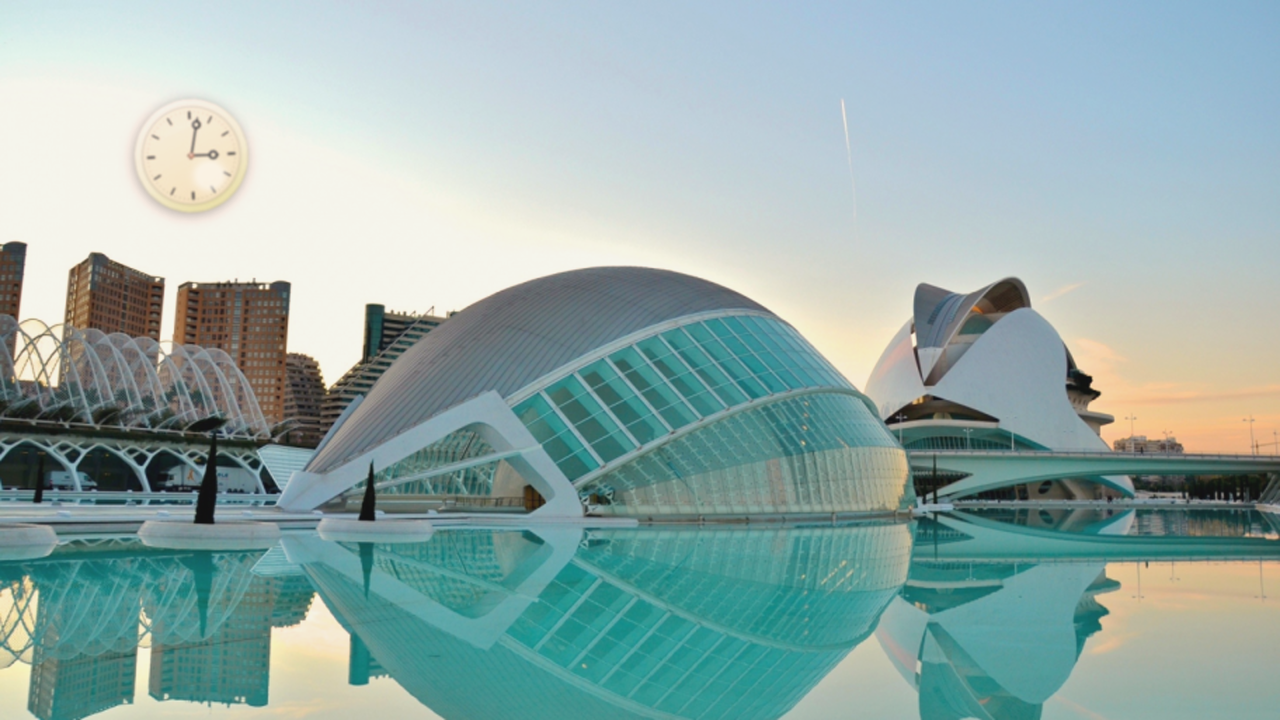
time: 3:02
